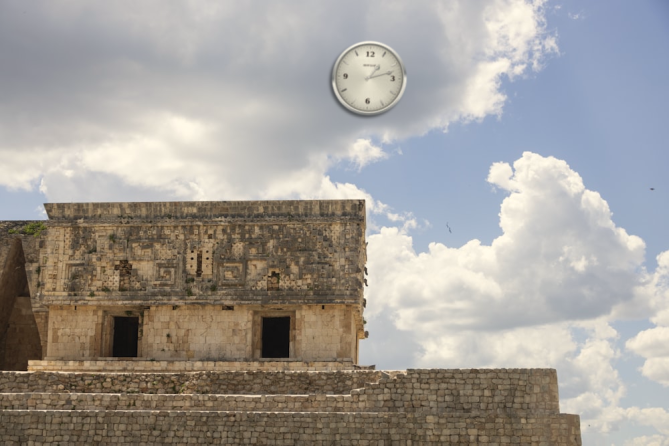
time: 1:12
